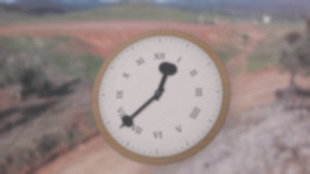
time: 12:38
